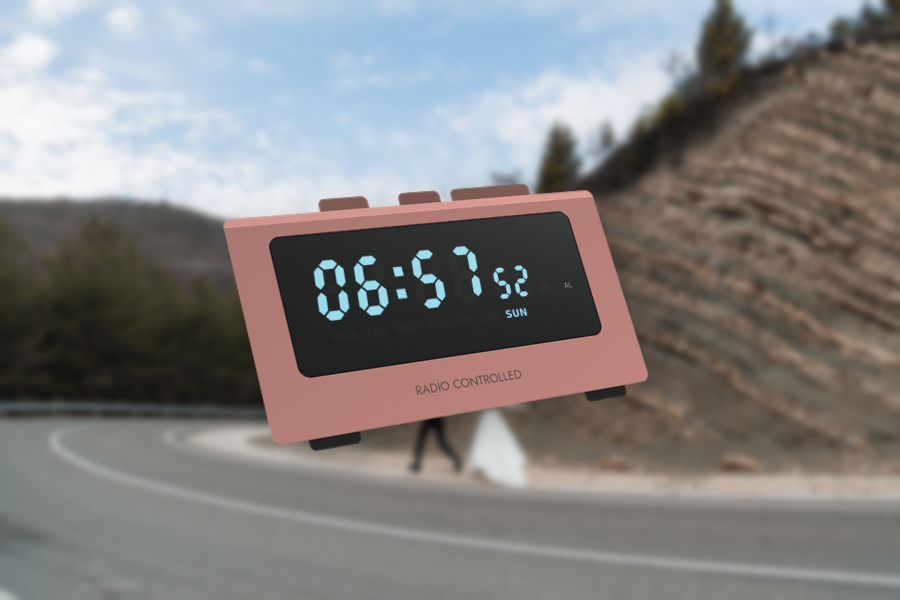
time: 6:57:52
